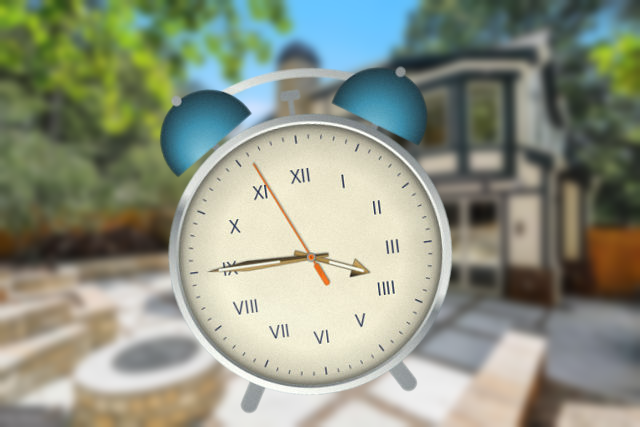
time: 3:44:56
